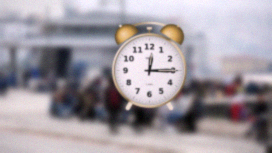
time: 12:15
